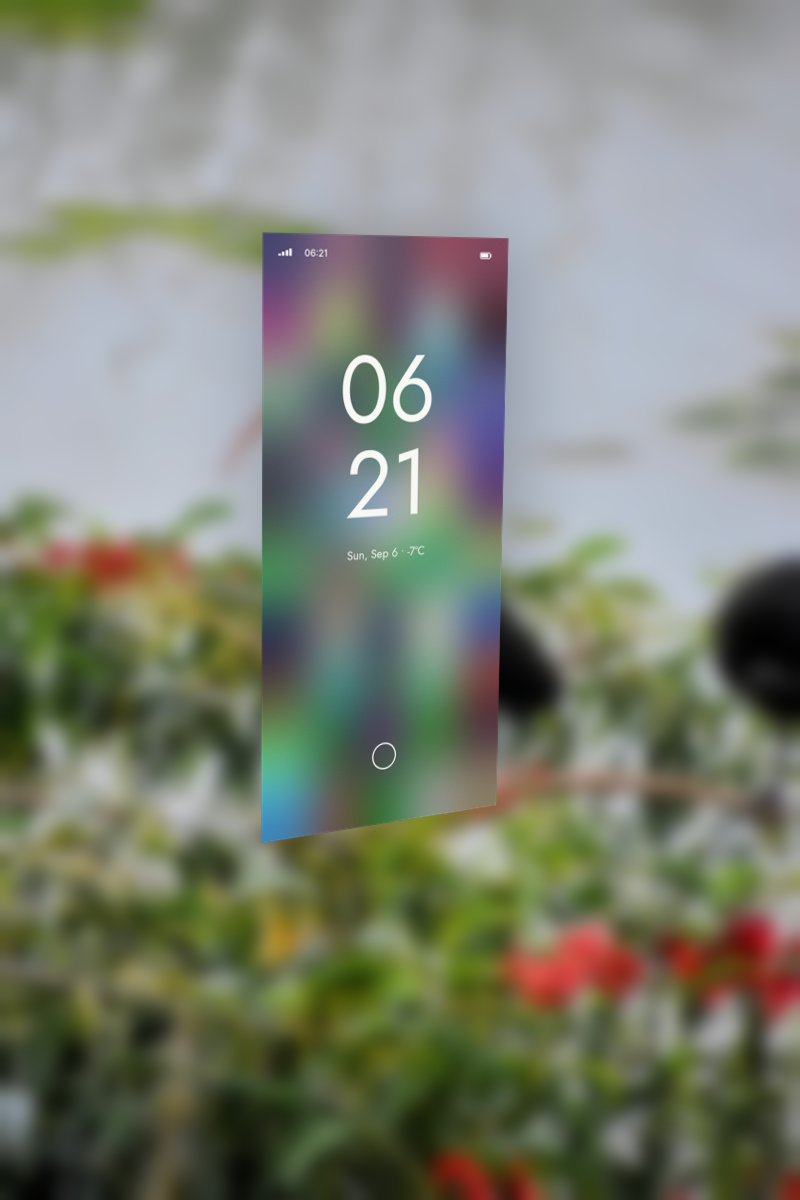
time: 6:21
